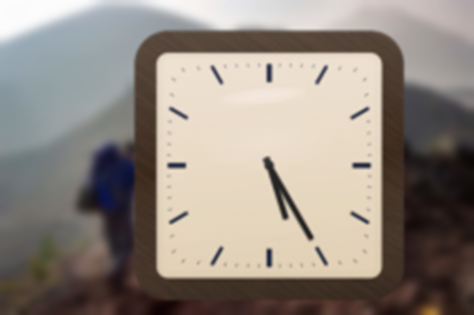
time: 5:25
